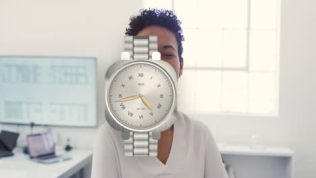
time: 4:43
